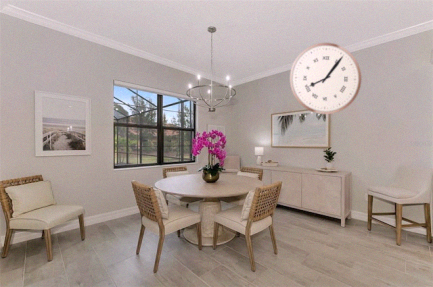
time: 8:06
